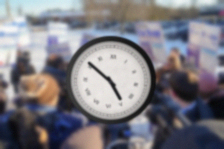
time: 4:51
